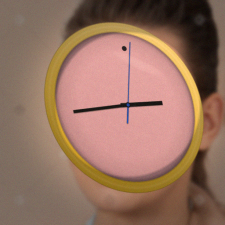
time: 2:43:01
